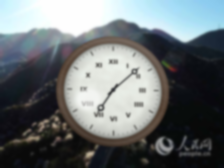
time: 7:08
